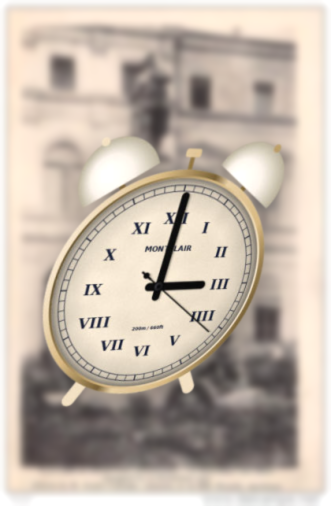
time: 3:00:21
